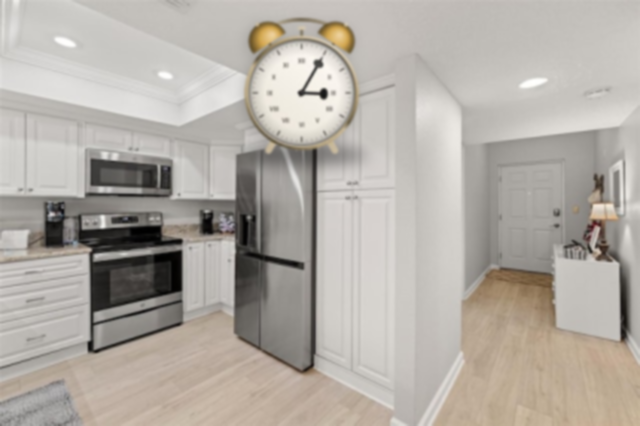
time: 3:05
